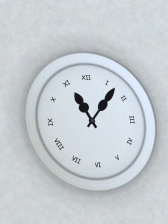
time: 11:07
